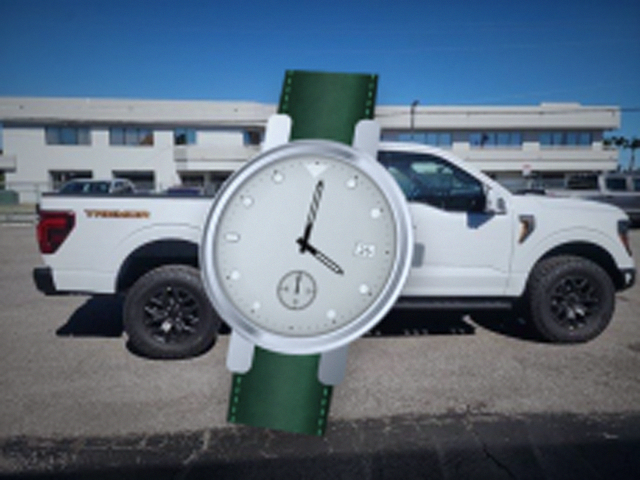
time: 4:01
